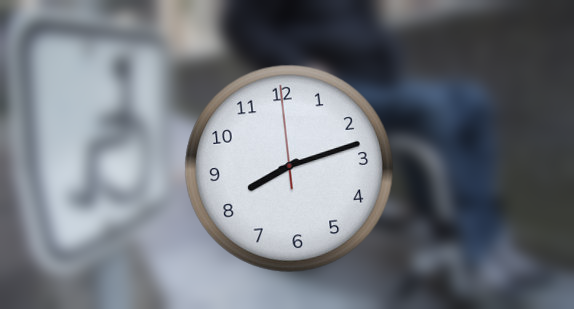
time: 8:13:00
